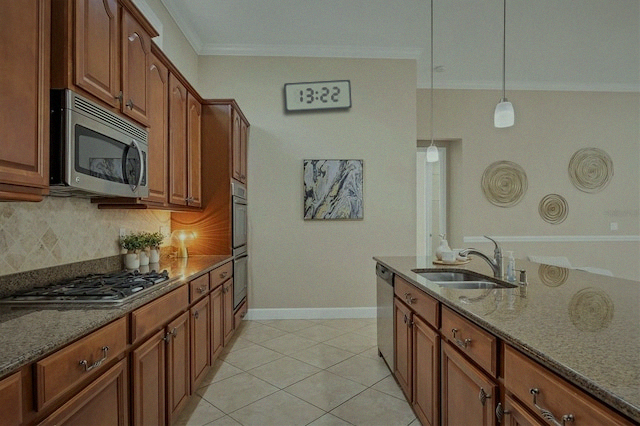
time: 13:22
